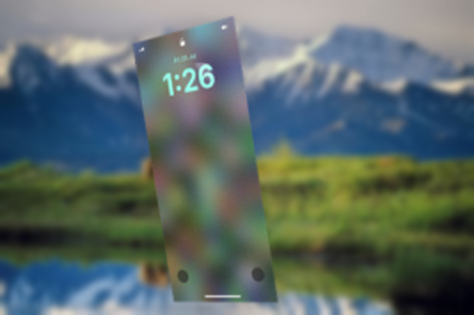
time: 1:26
